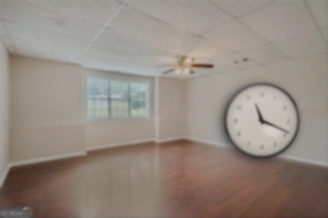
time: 11:19
